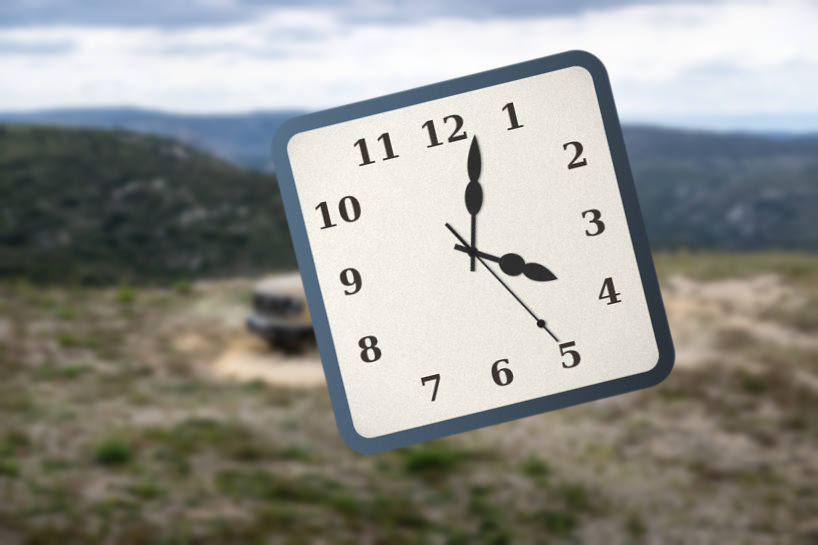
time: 4:02:25
